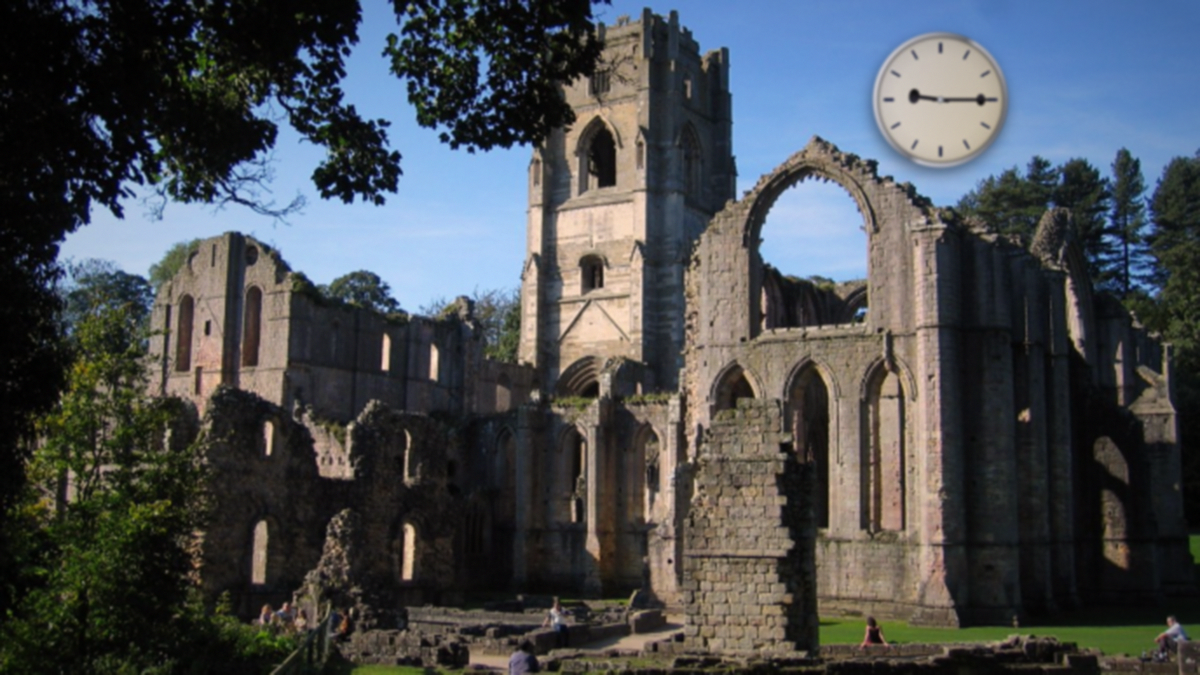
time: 9:15
